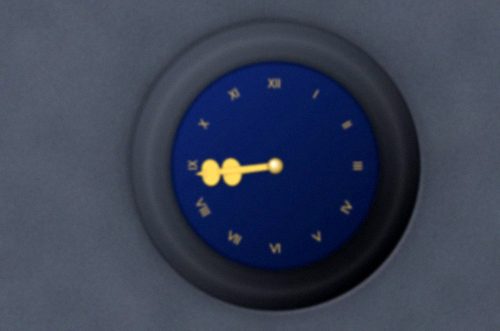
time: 8:44
